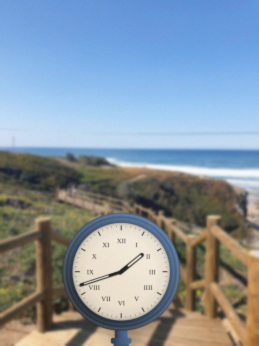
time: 1:42
